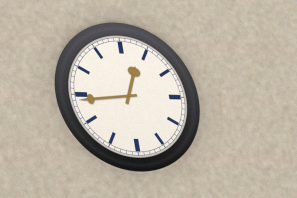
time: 12:44
